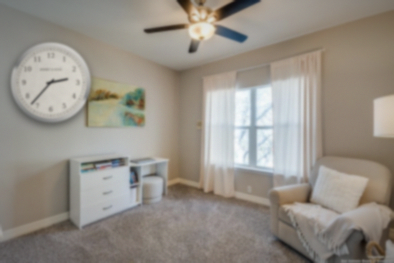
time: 2:37
